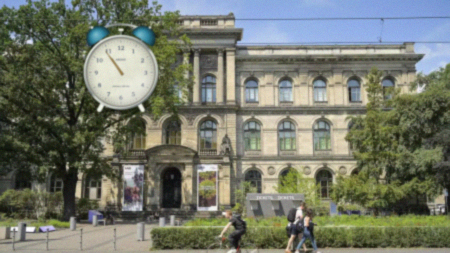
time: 10:54
